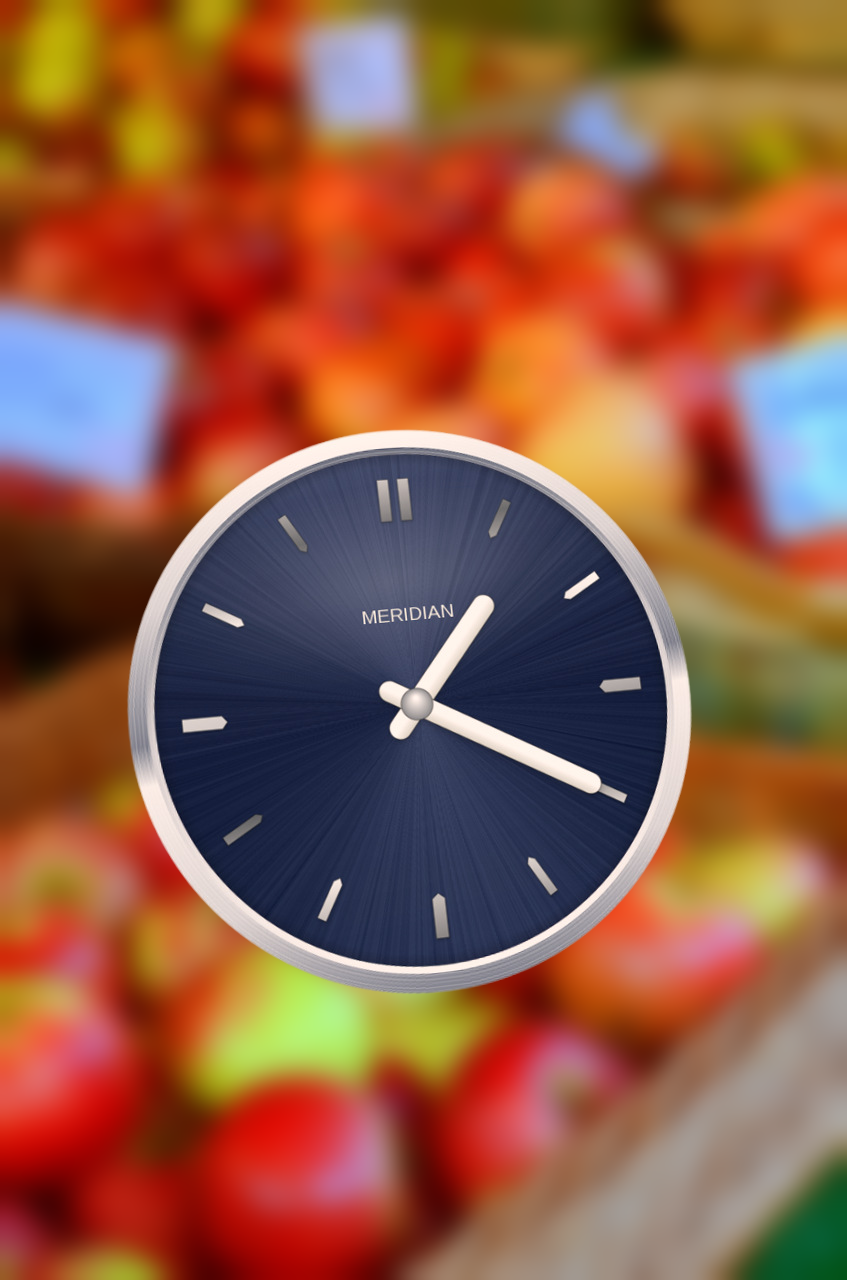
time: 1:20
